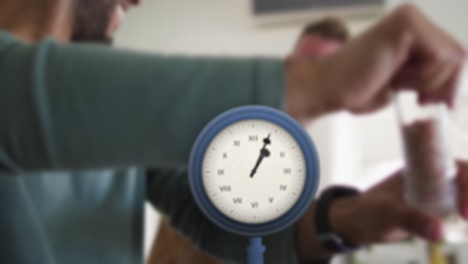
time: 1:04
